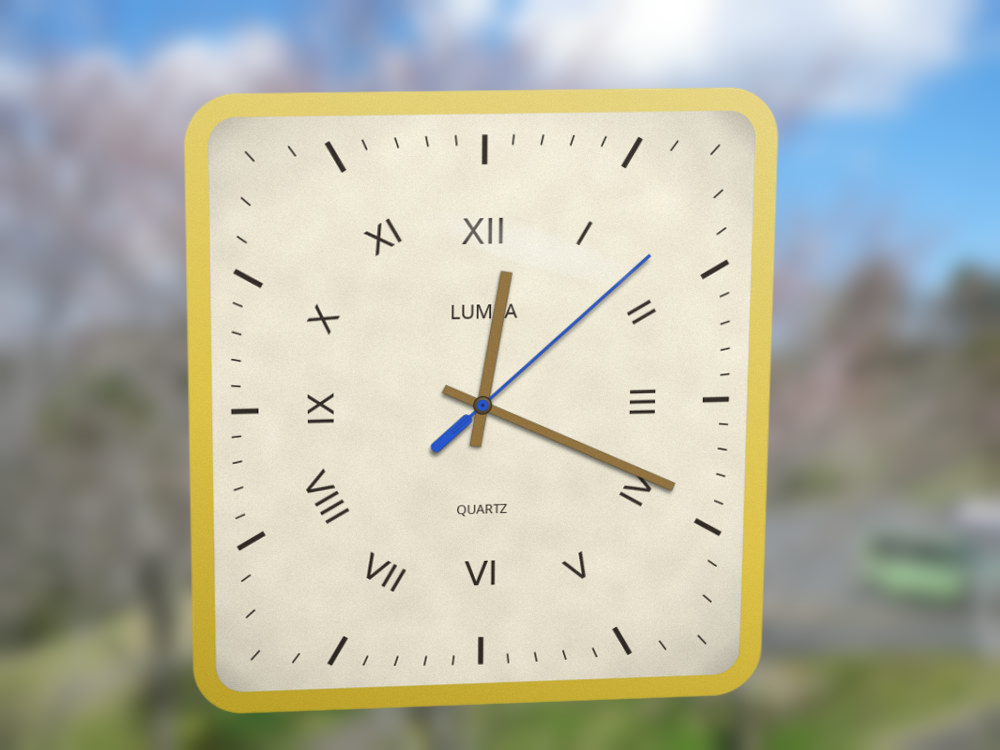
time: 12:19:08
